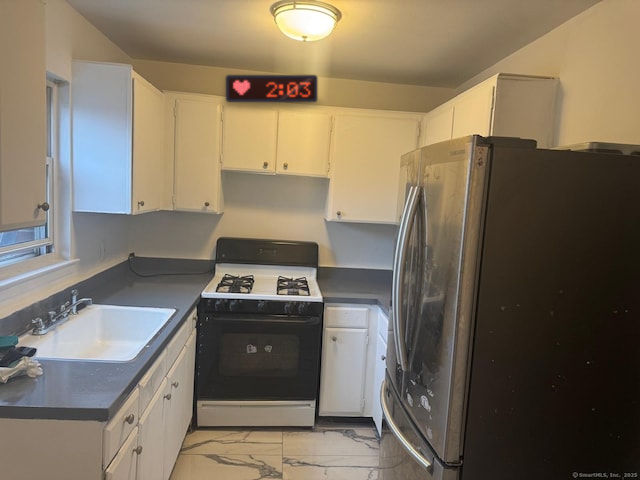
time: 2:03
